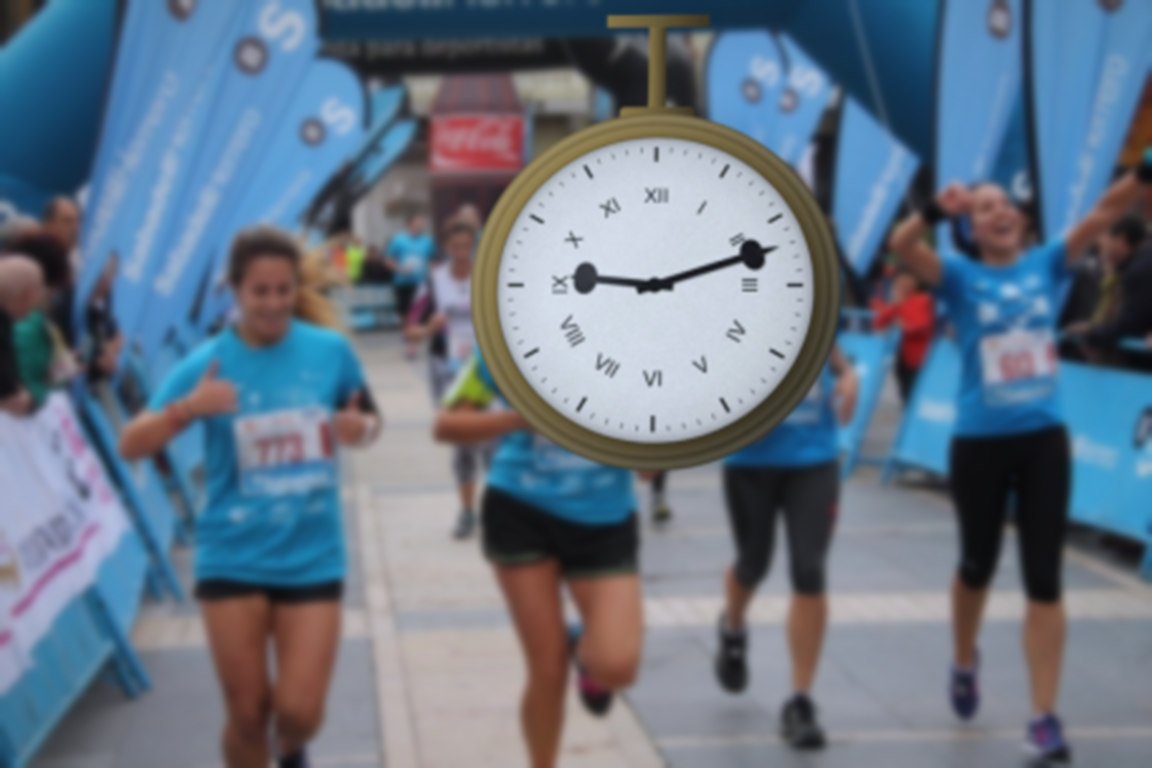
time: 9:12
